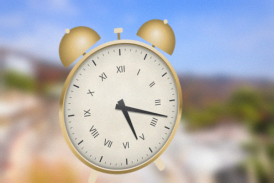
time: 5:18
